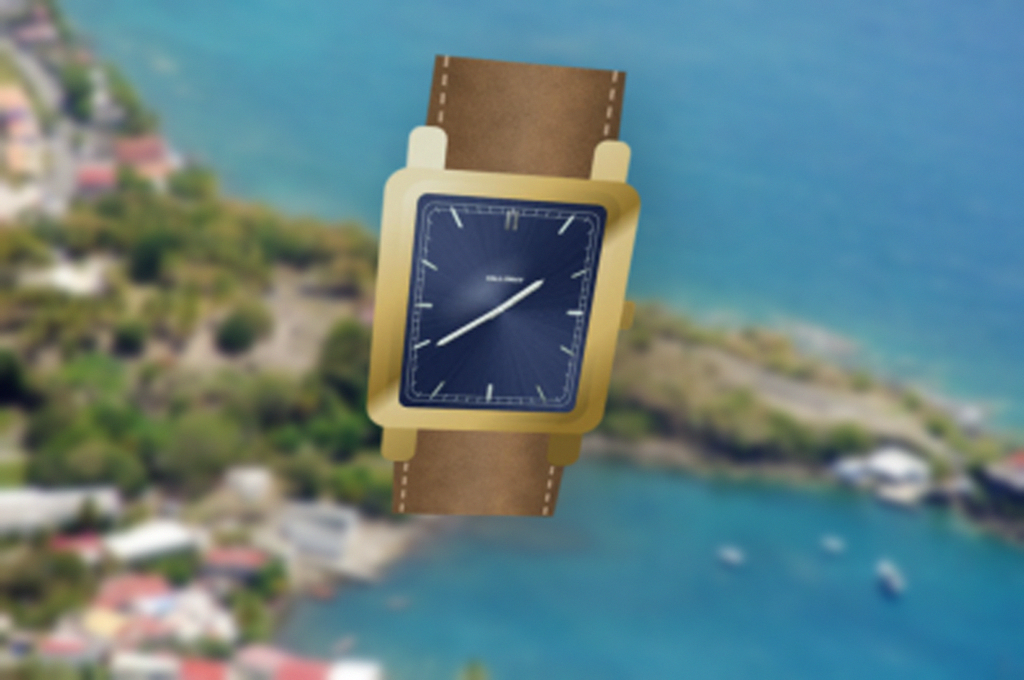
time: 1:39
